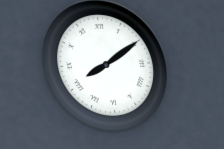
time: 8:10
